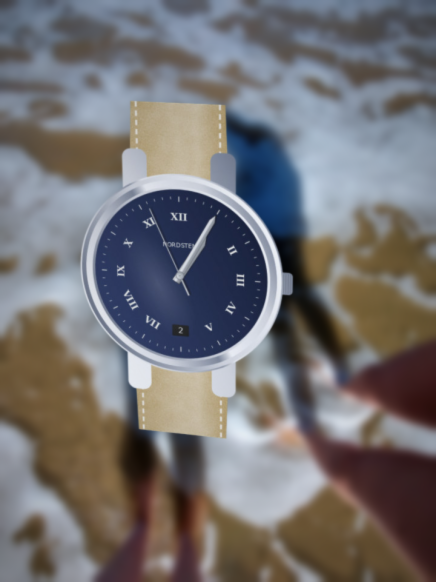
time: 1:04:56
